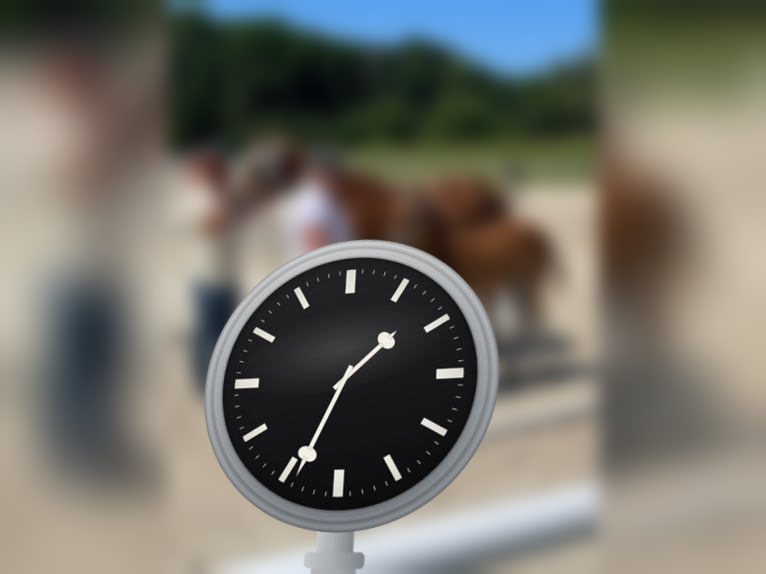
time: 1:34
